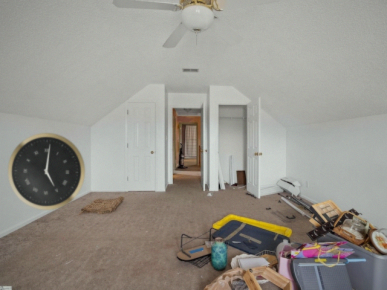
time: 5:01
